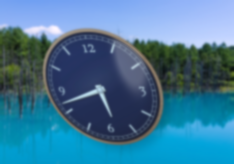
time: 5:42
